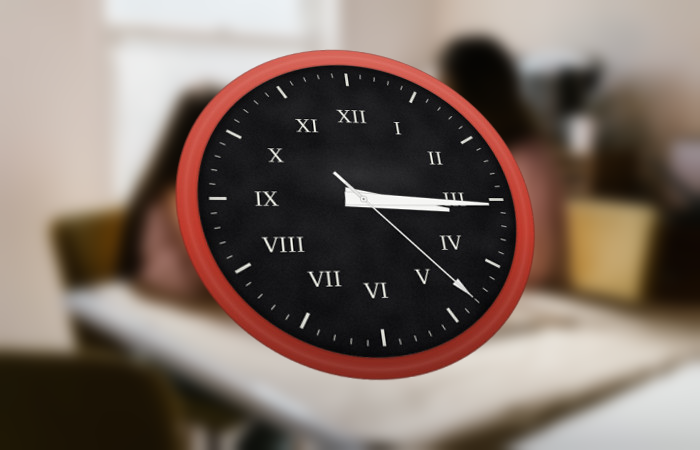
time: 3:15:23
